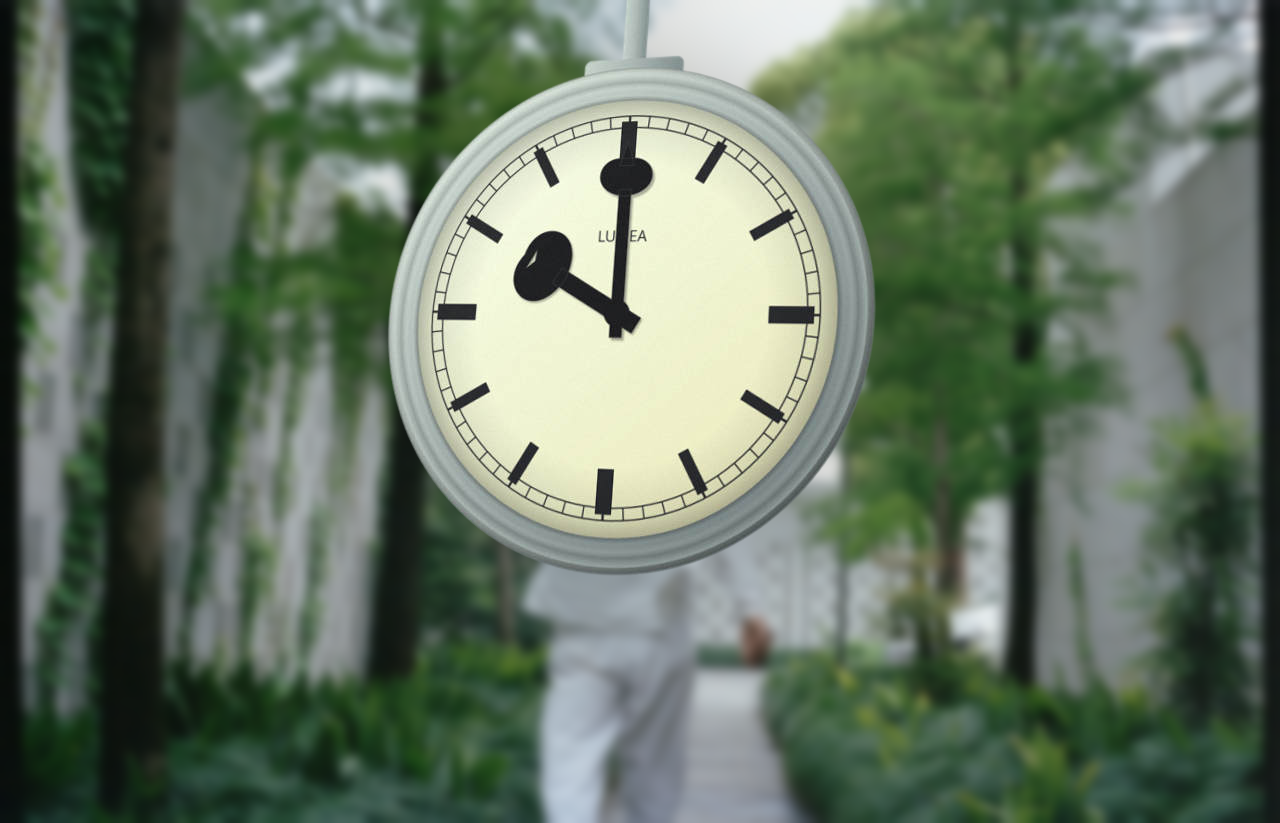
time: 10:00
